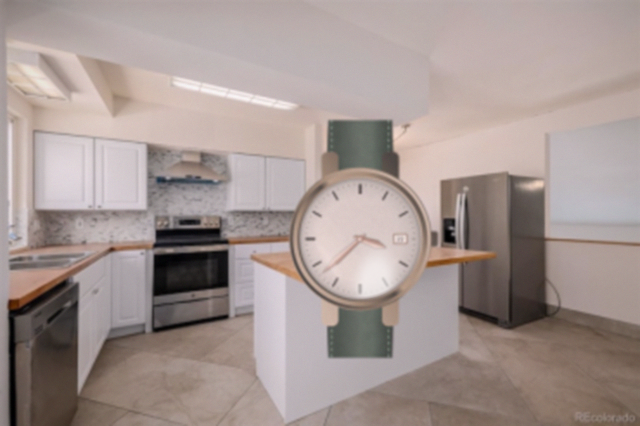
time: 3:38
